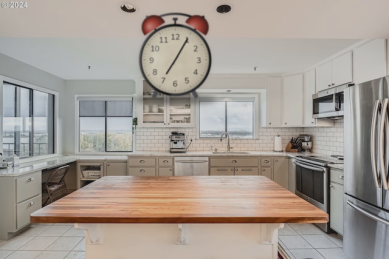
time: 7:05
